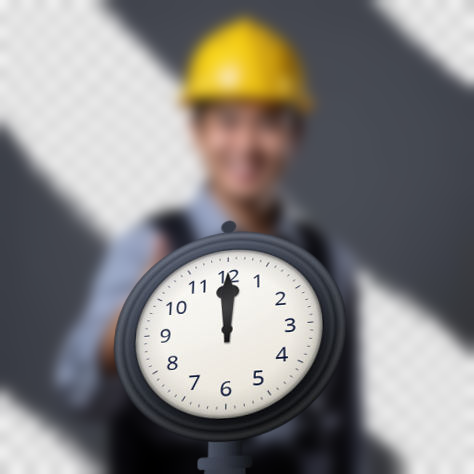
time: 12:00
